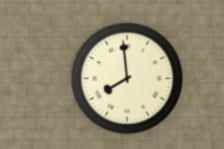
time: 7:59
